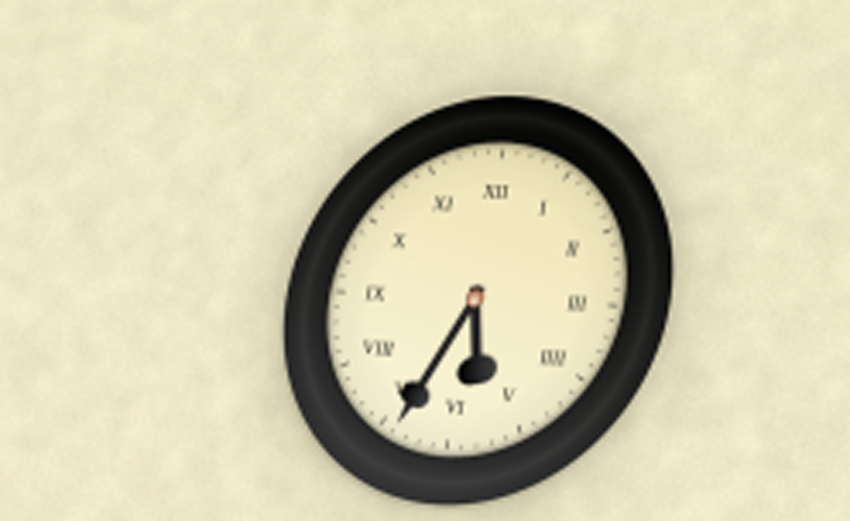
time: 5:34
